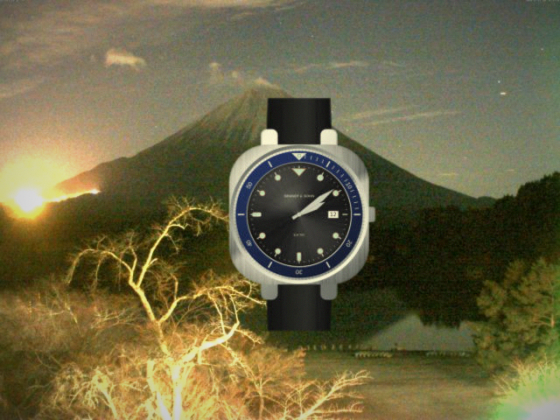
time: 2:09
